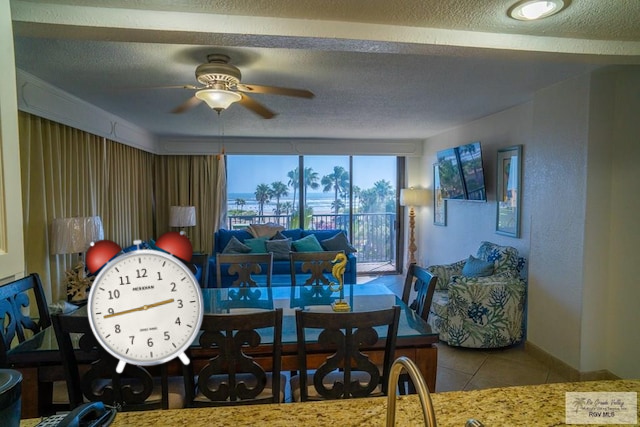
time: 2:44
